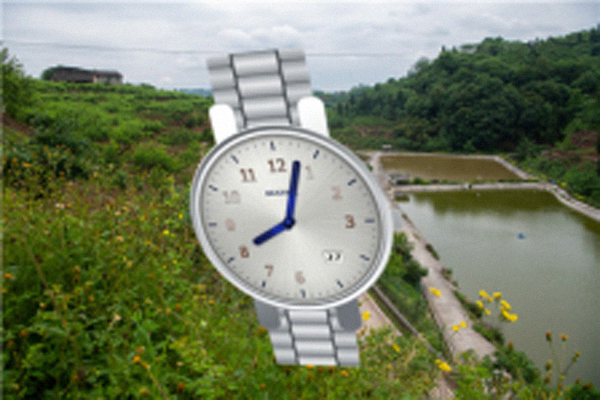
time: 8:03
